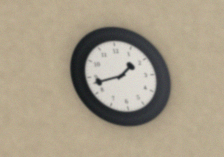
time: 1:43
